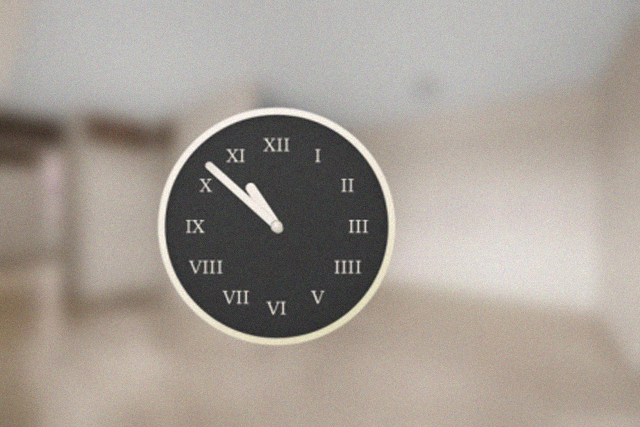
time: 10:52
